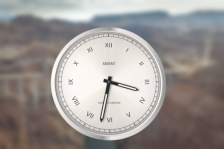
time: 3:32
